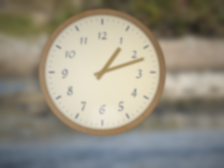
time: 1:12
